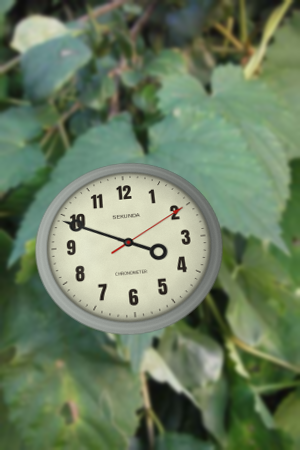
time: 3:49:10
